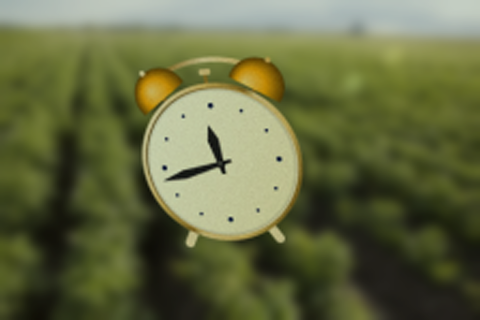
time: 11:43
